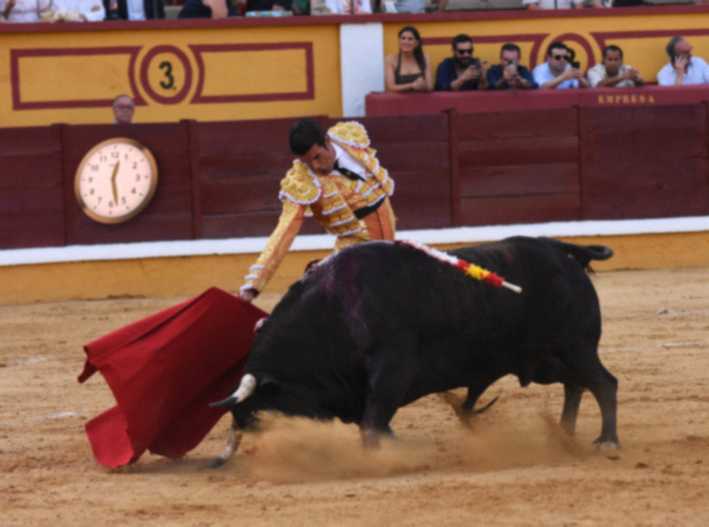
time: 12:28
